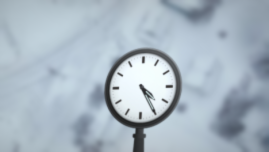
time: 4:25
